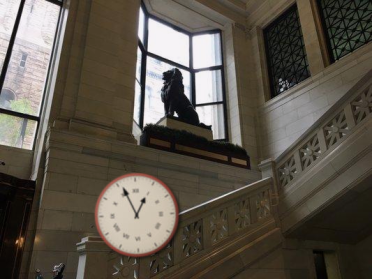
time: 12:56
